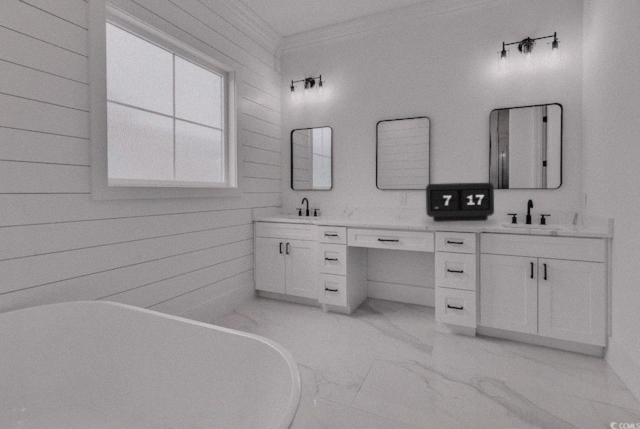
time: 7:17
